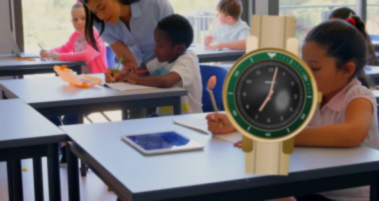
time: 7:02
